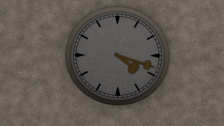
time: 4:18
